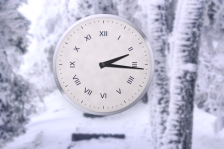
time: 2:16
